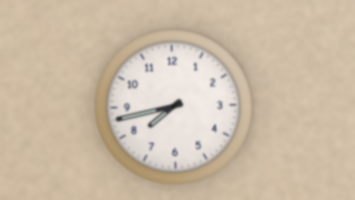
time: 7:43
